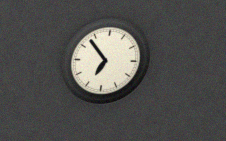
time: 6:53
